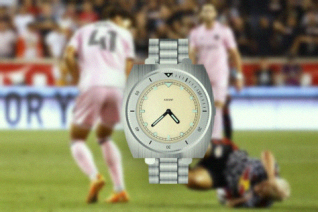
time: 4:38
